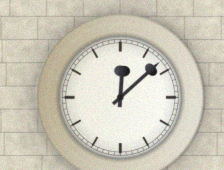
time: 12:08
